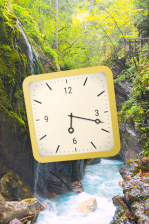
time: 6:18
